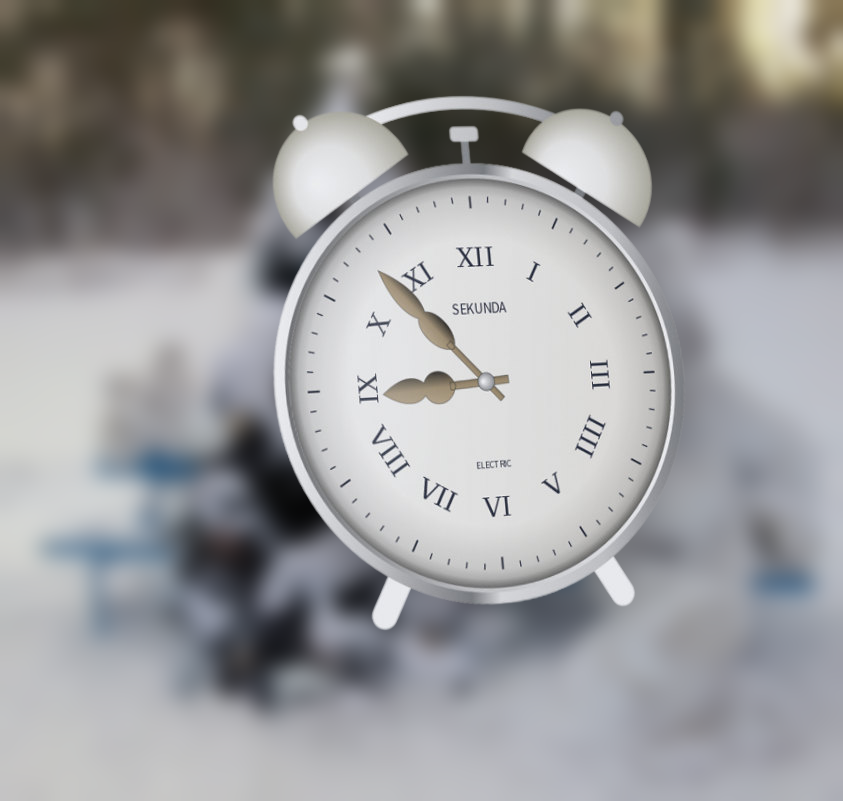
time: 8:53
